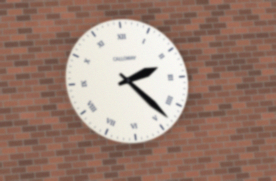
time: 2:23
